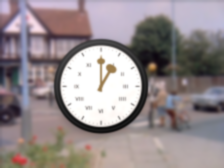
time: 1:00
